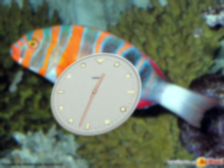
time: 12:32
